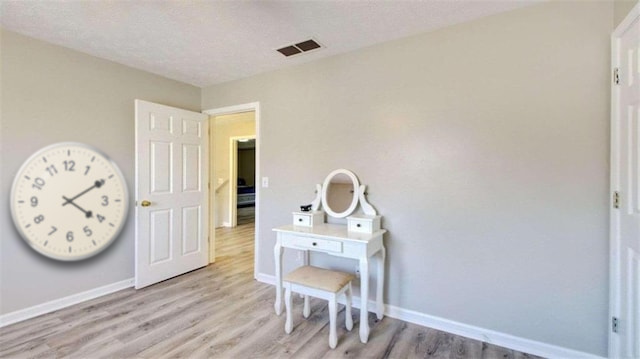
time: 4:10
